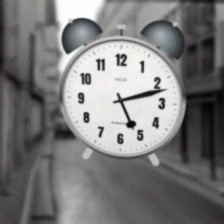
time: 5:12
